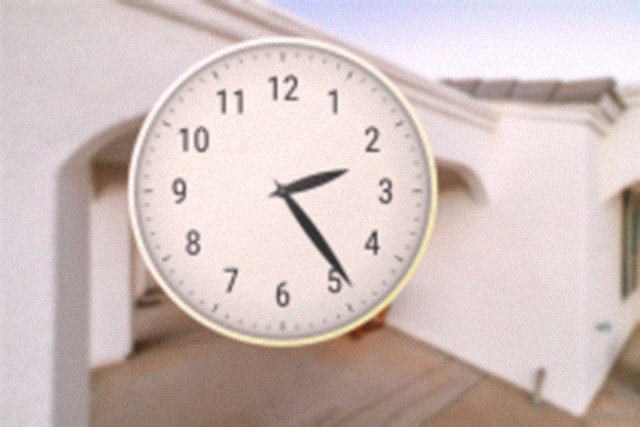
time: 2:24
